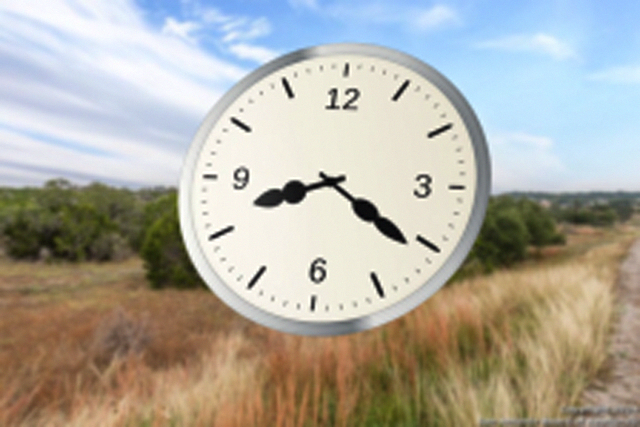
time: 8:21
